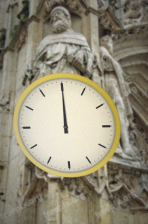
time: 12:00
